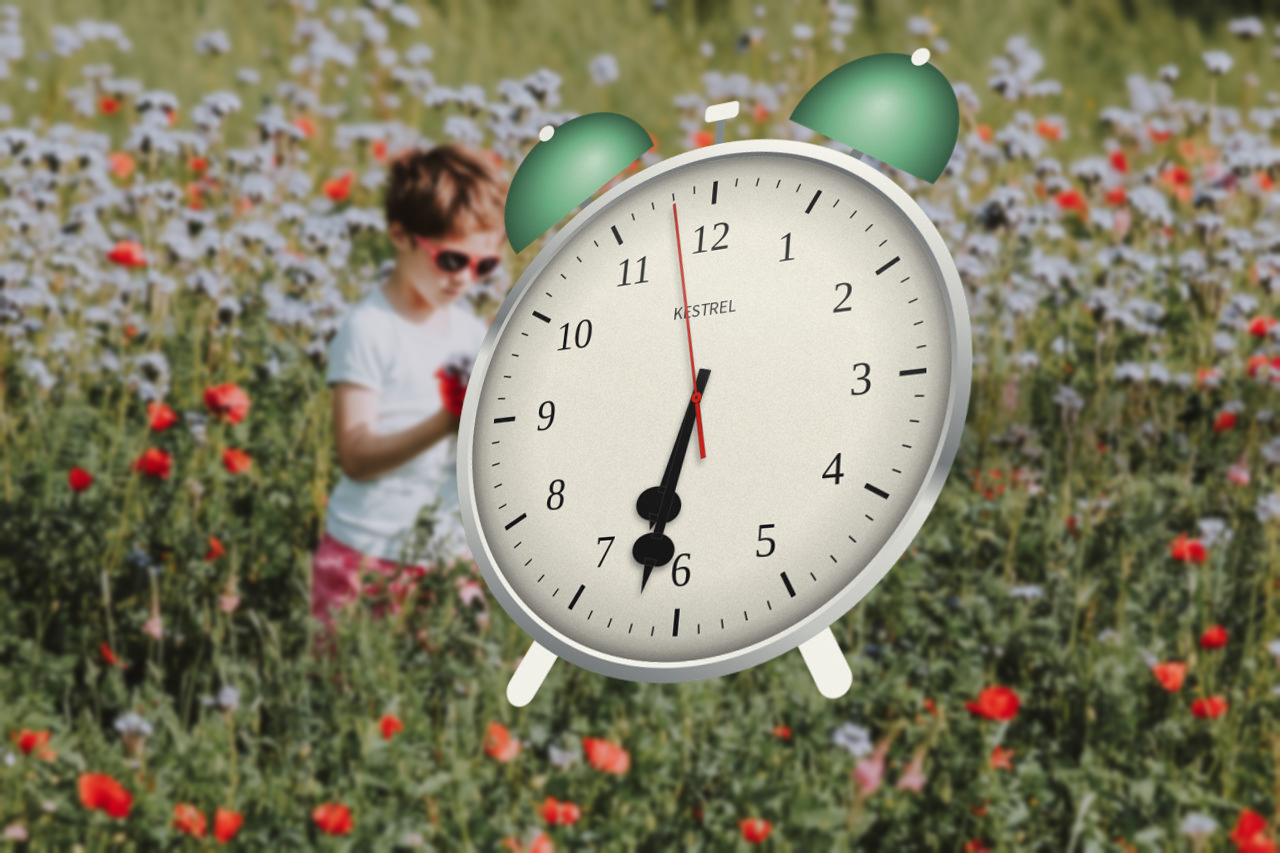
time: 6:31:58
